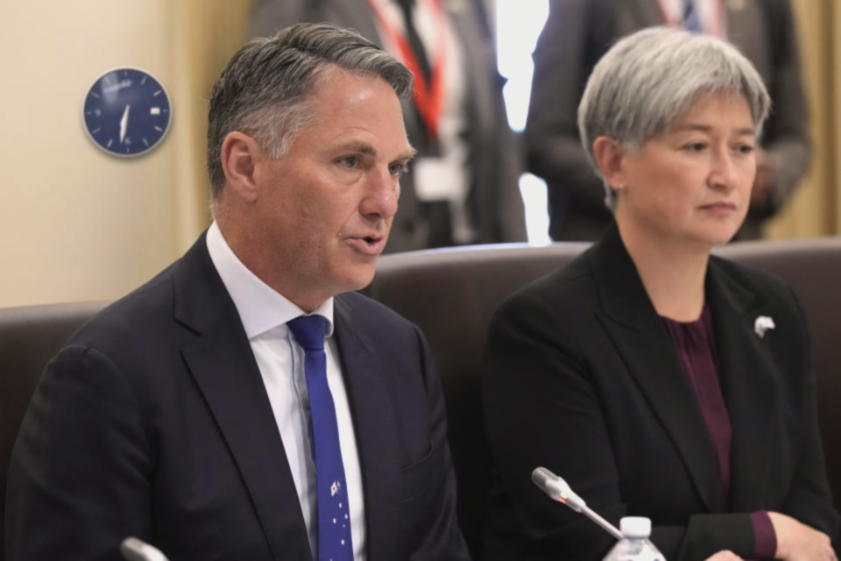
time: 6:32
